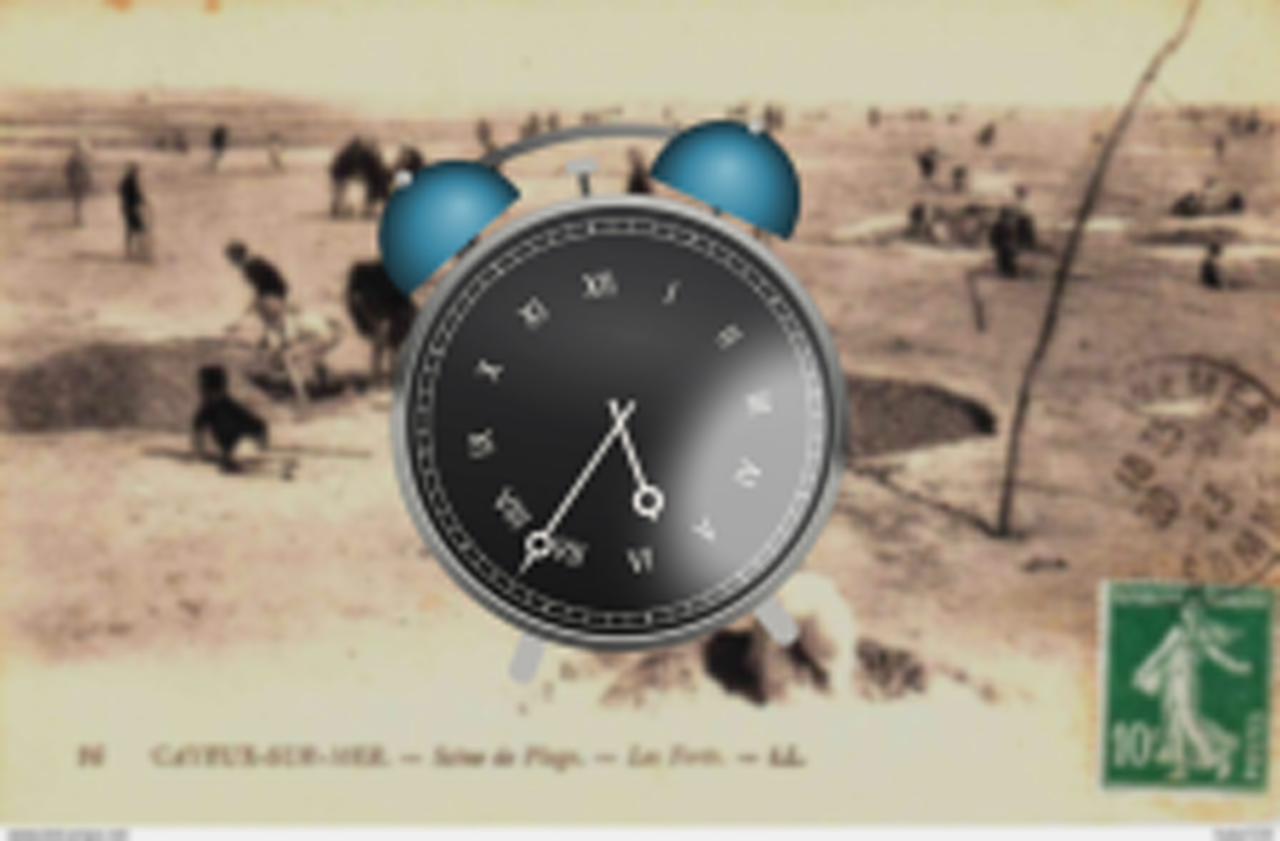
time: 5:37
